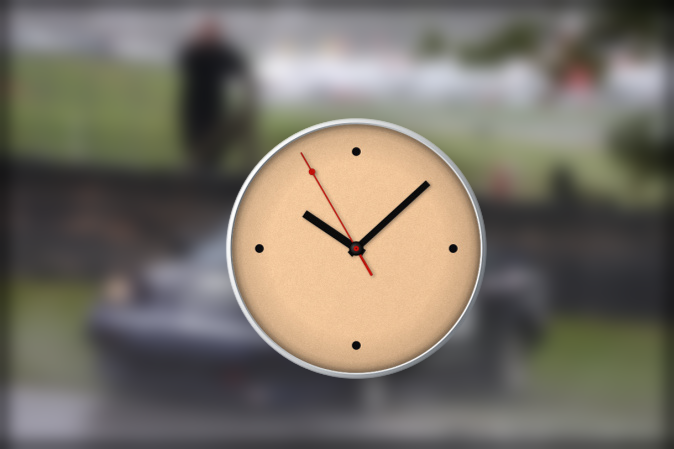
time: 10:07:55
